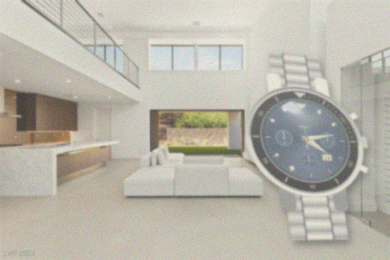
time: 4:13
